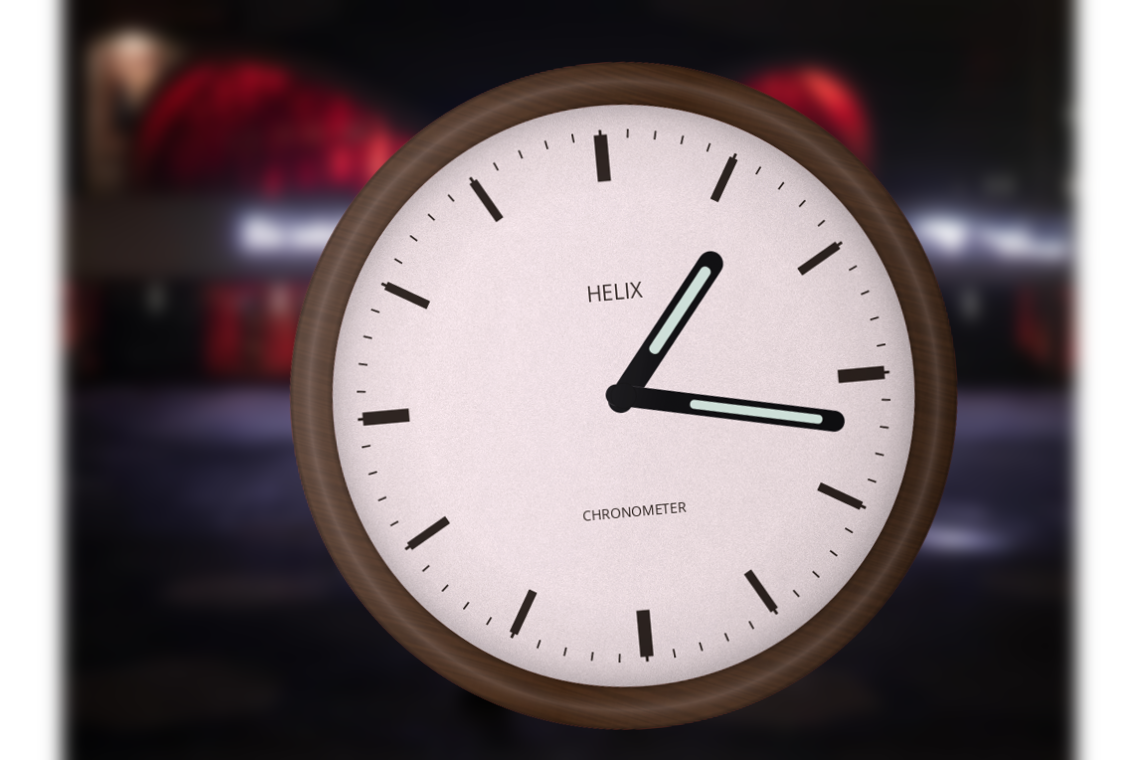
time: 1:17
